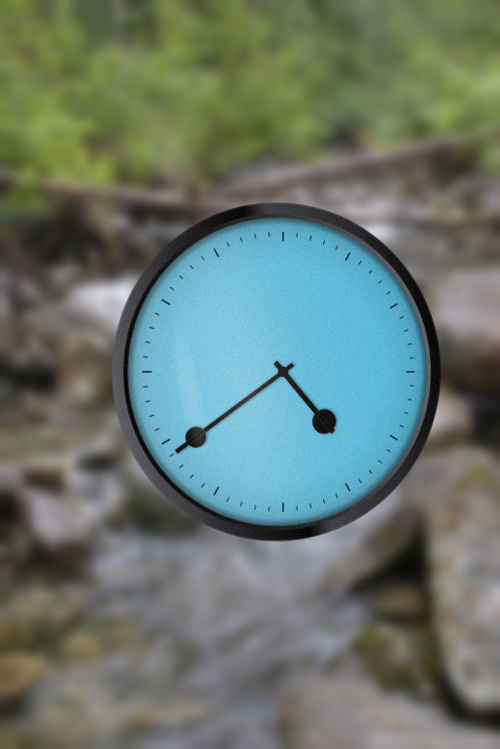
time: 4:39
